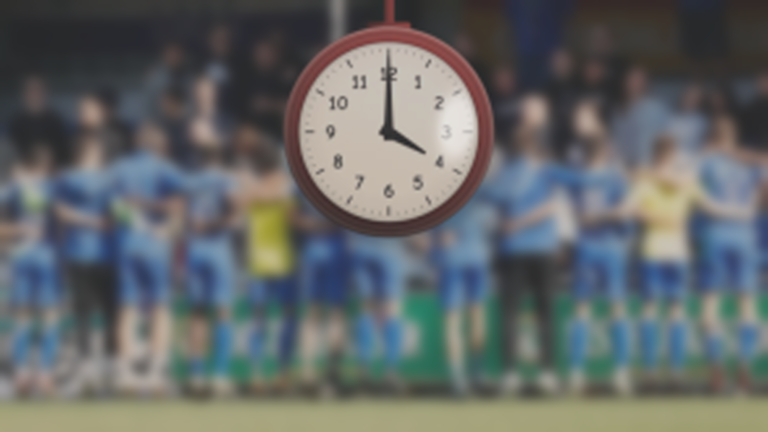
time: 4:00
